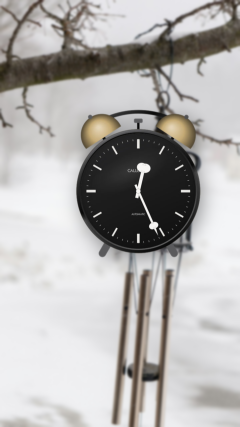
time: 12:26
